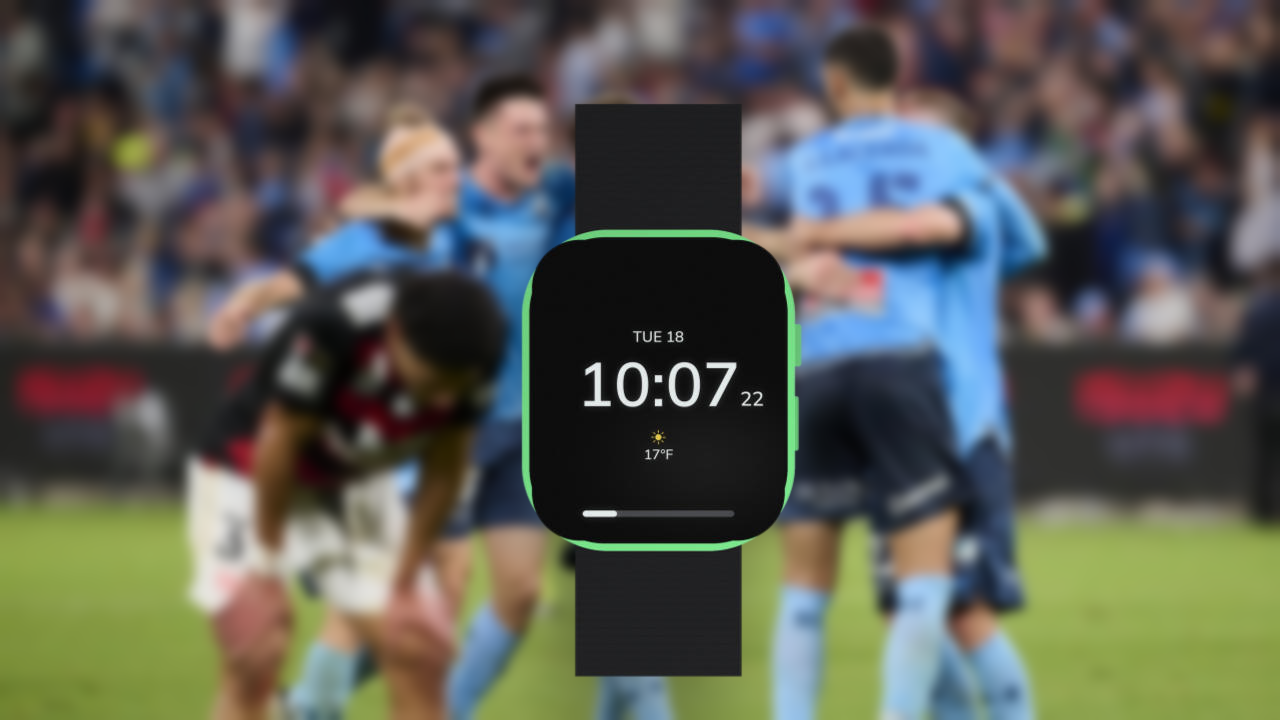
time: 10:07:22
